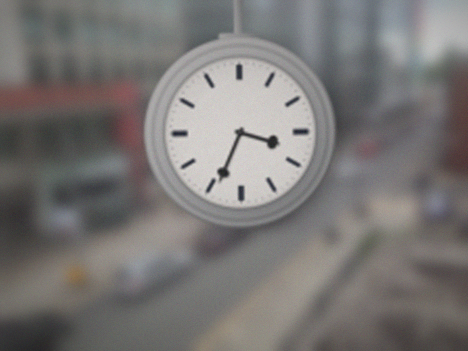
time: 3:34
